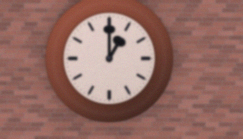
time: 1:00
